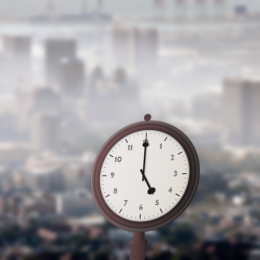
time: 5:00
